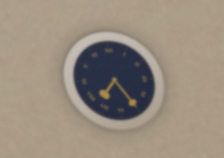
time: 7:25
